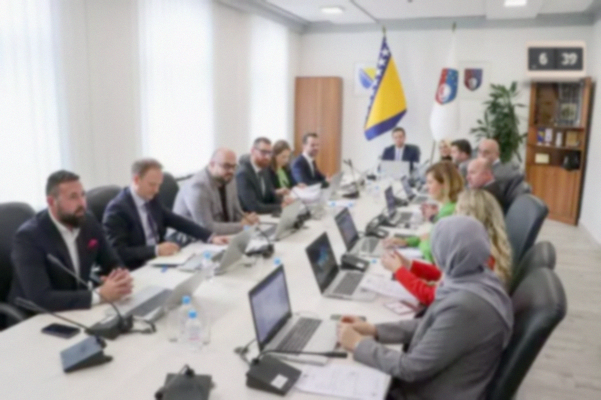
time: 6:39
